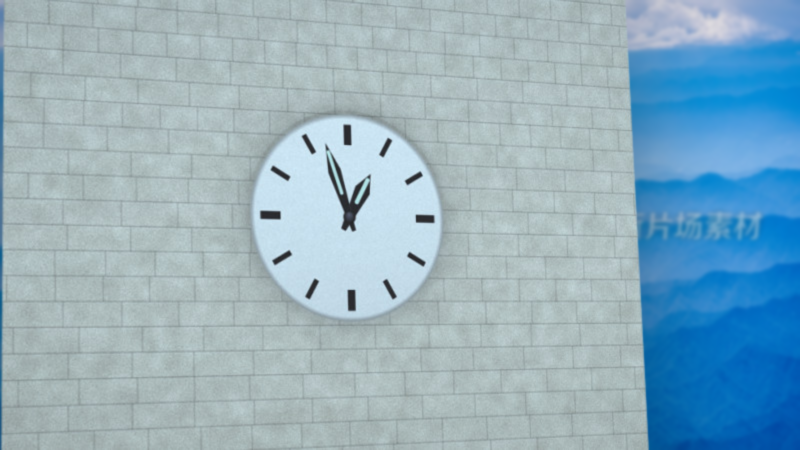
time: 12:57
